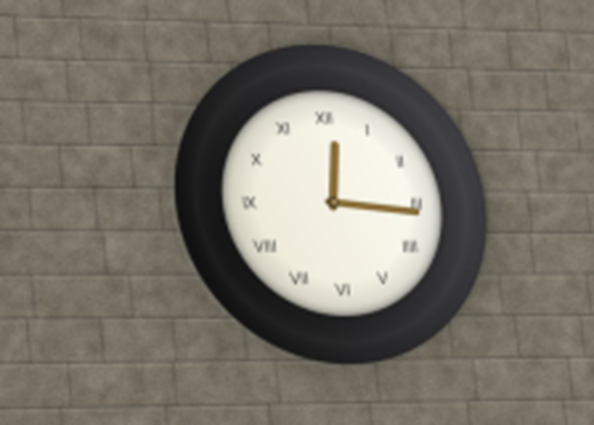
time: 12:16
